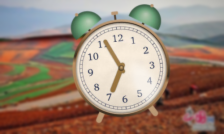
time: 6:56
